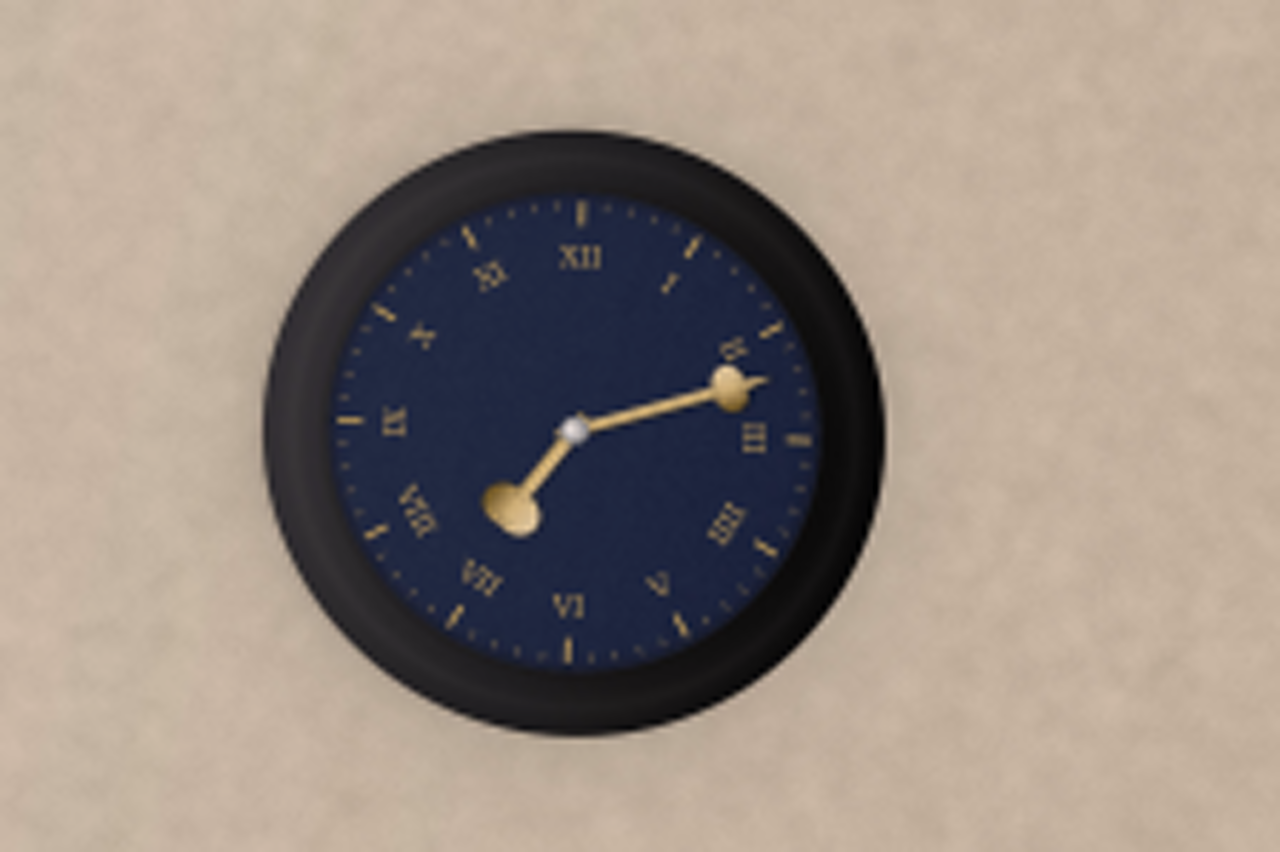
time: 7:12
